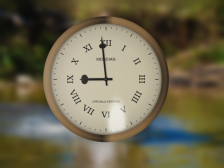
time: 8:59
